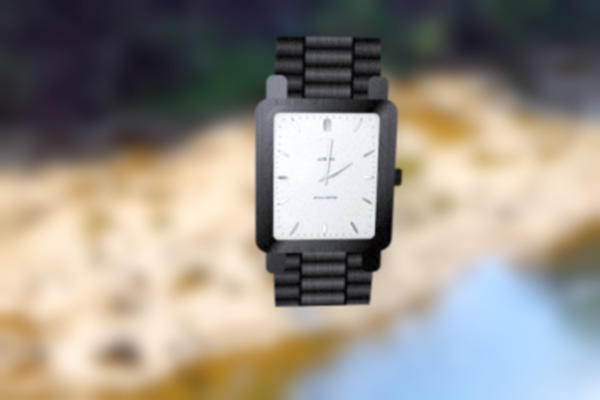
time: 2:01
